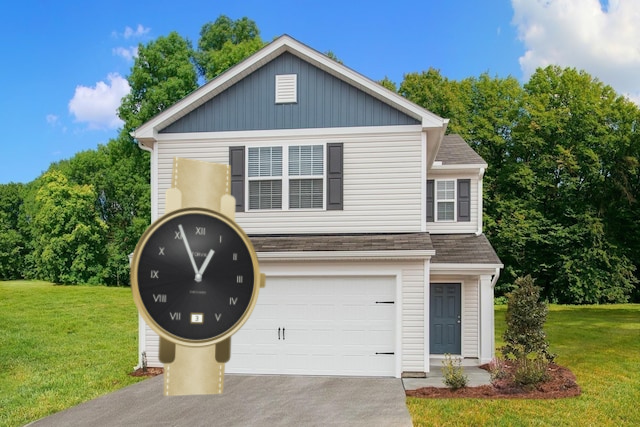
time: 12:56
